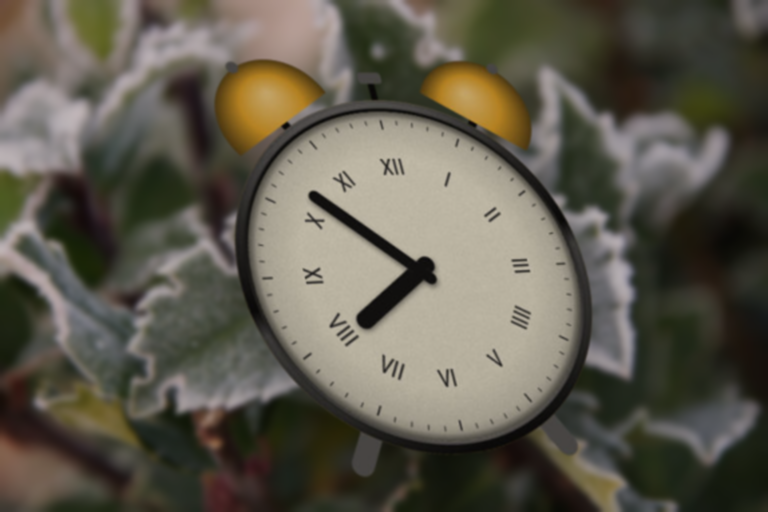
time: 7:52
